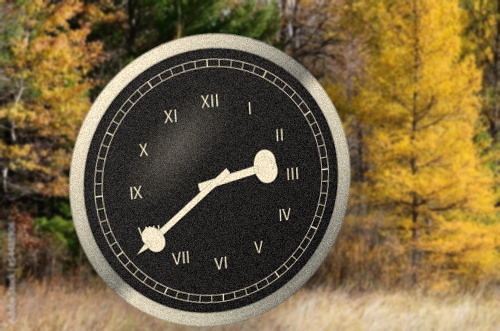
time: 2:39
